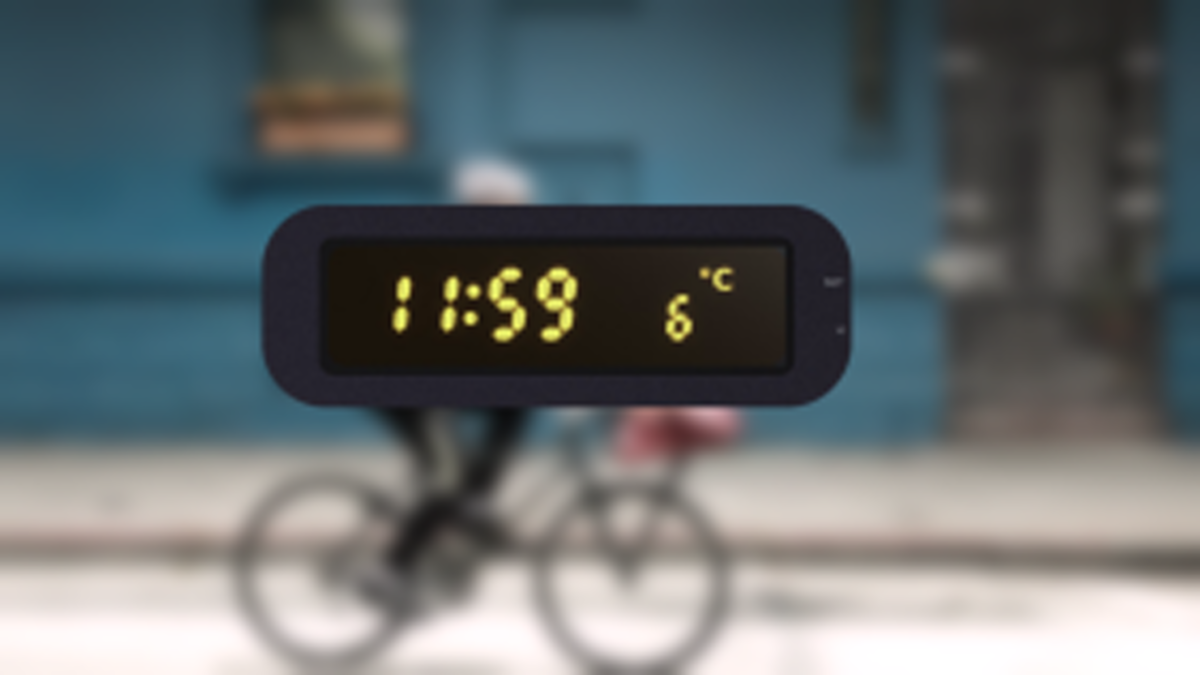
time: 11:59
